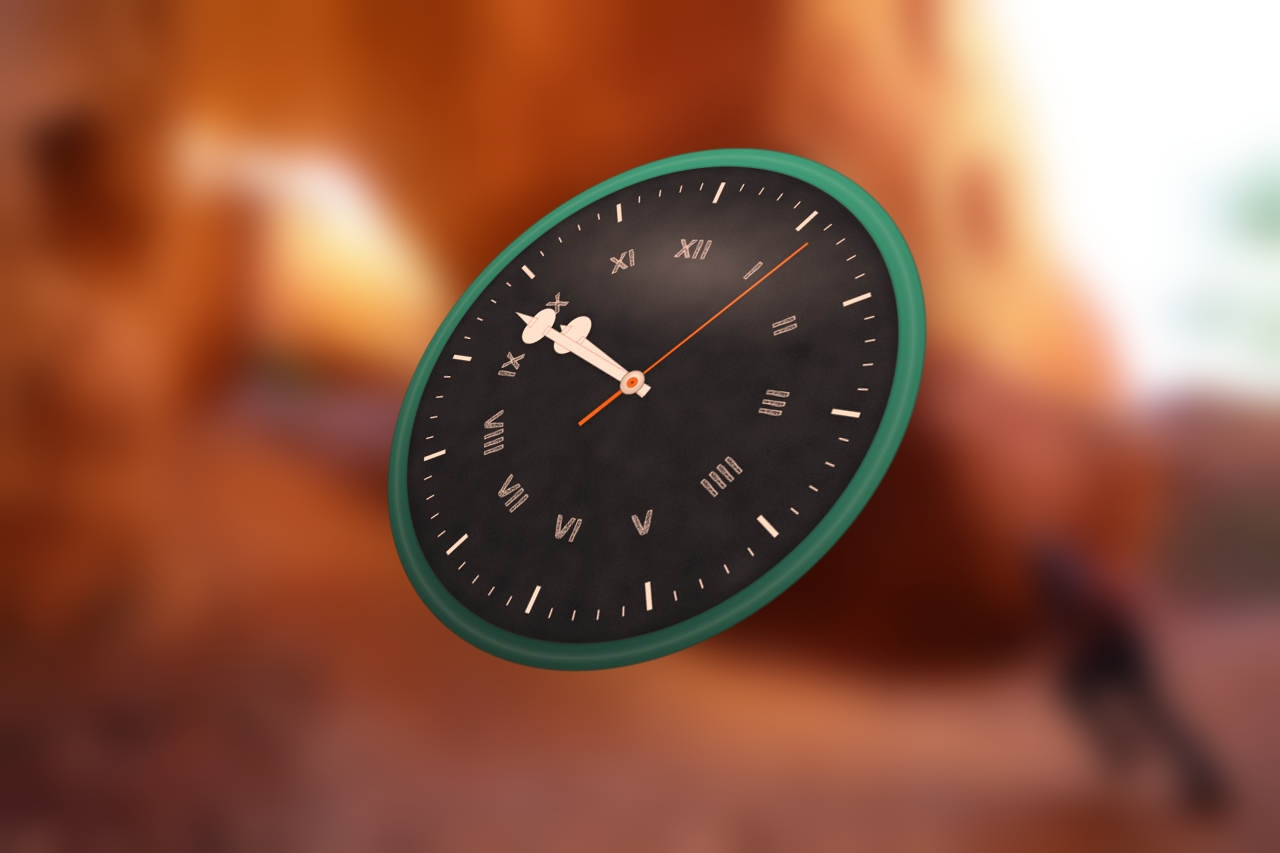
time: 9:48:06
